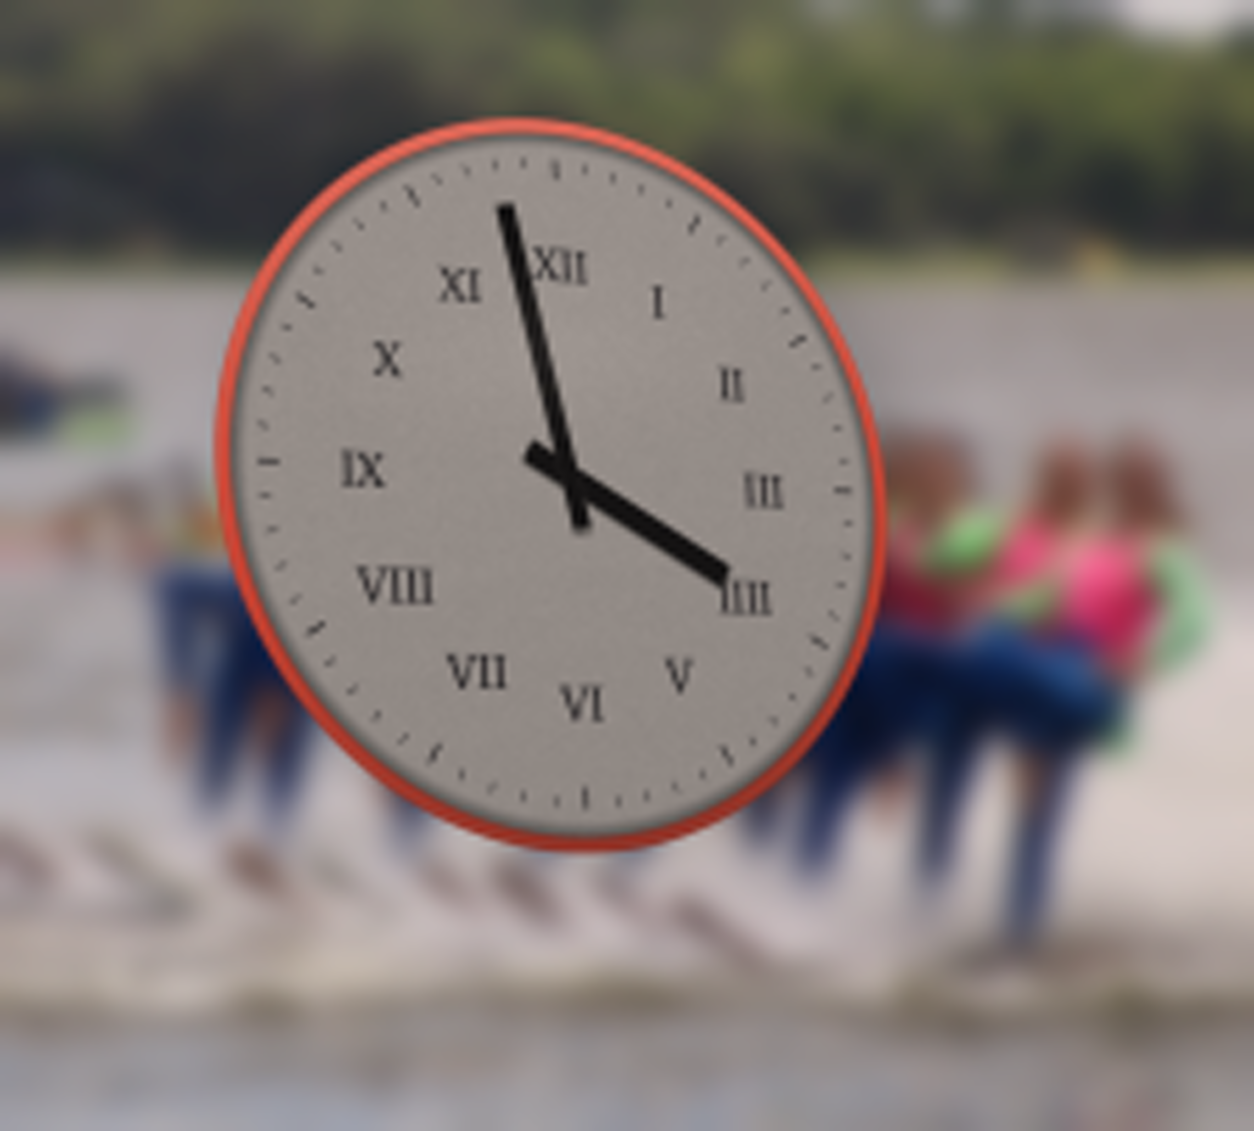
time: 3:58
